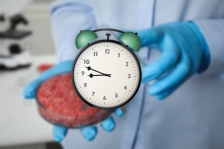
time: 8:48
